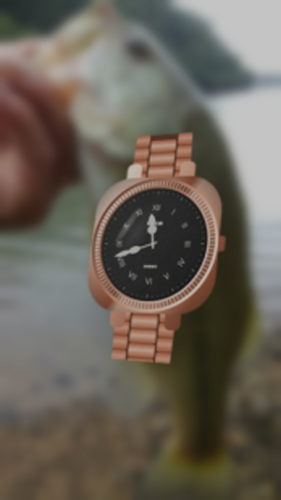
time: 11:42
